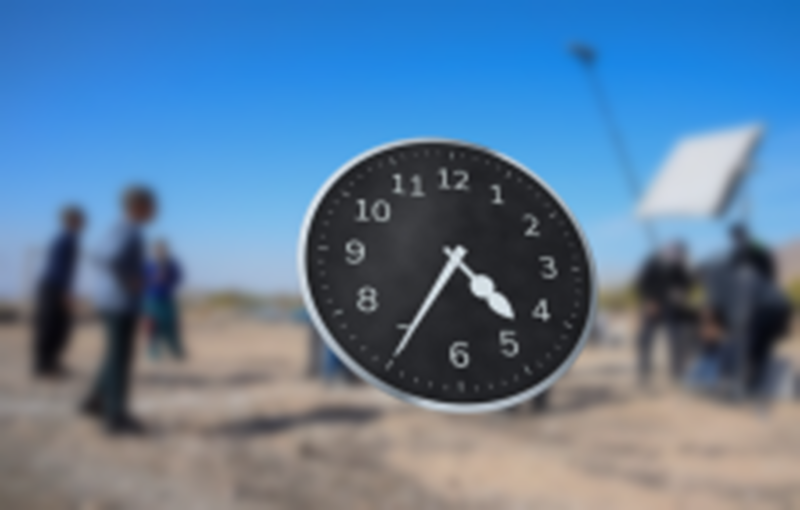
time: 4:35
